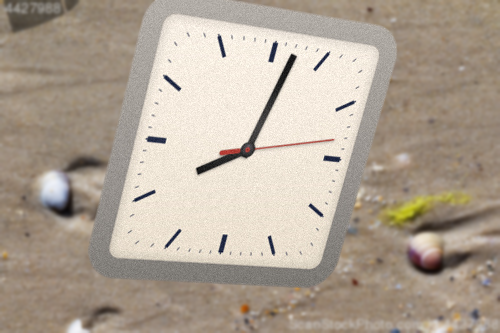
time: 8:02:13
